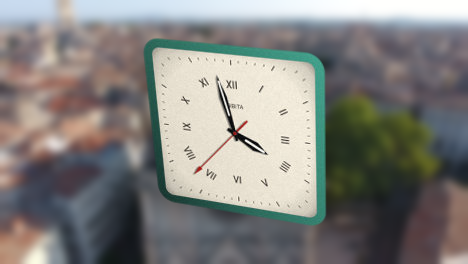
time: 3:57:37
